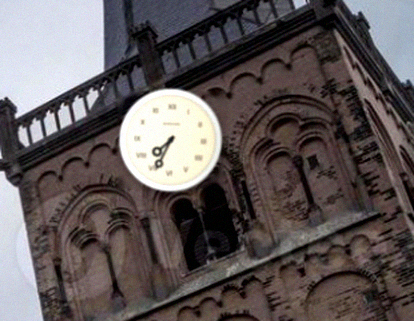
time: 7:34
